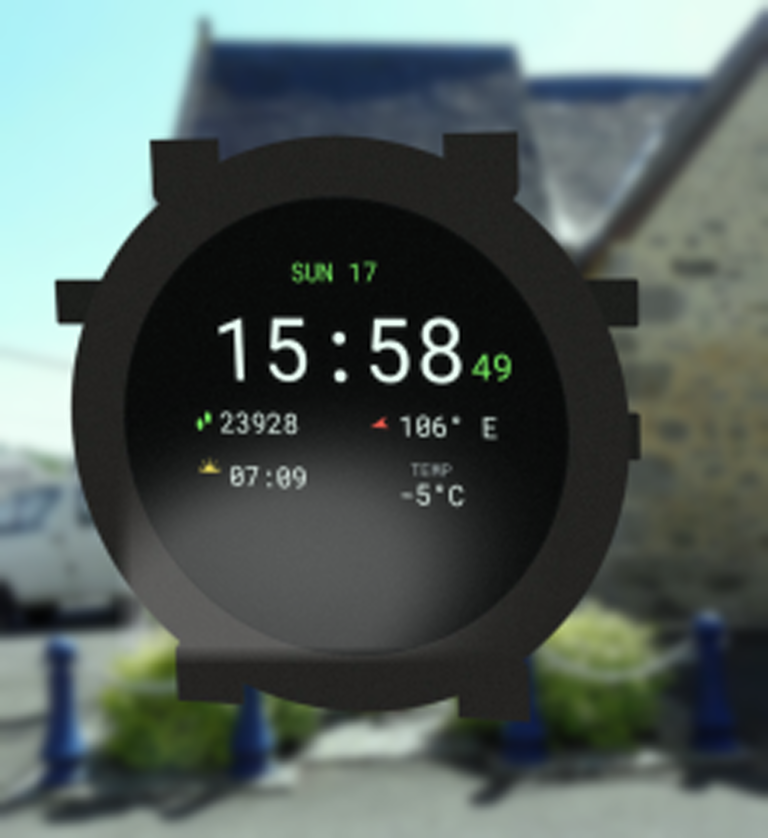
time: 15:58:49
